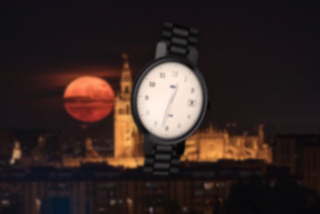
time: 12:32
